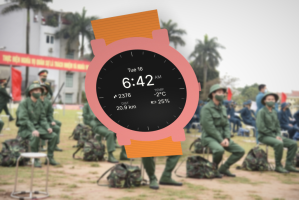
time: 6:42
